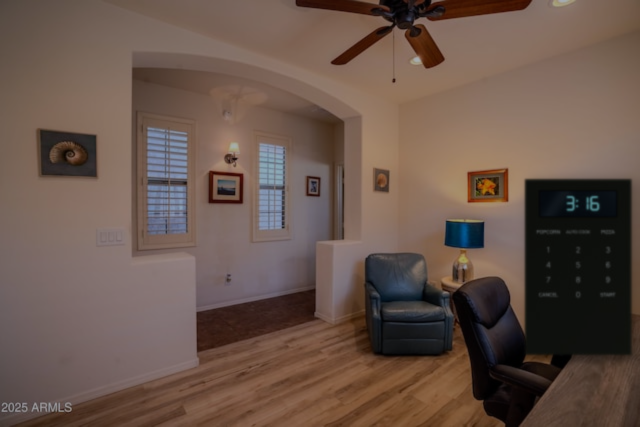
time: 3:16
